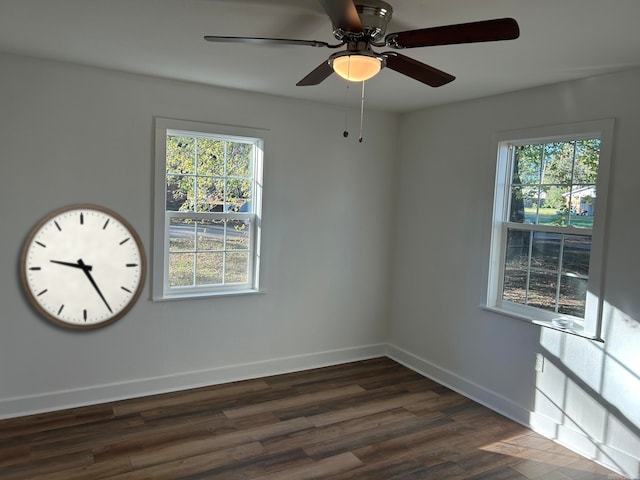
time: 9:25
